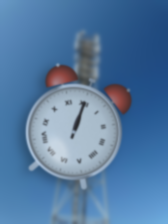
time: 12:00
